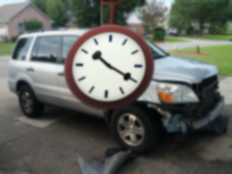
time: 10:20
